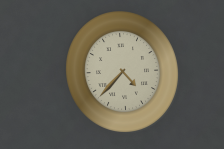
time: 4:38
